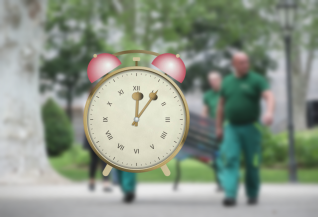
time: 12:06
